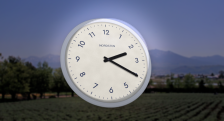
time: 2:20
